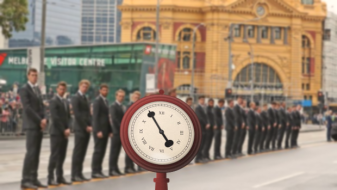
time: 4:55
